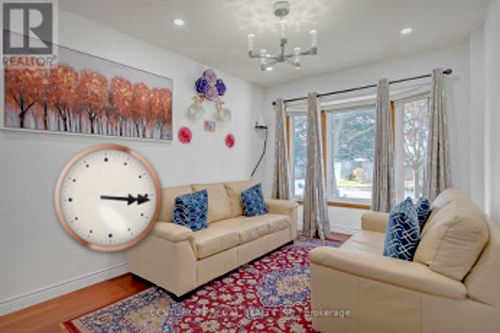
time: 3:16
